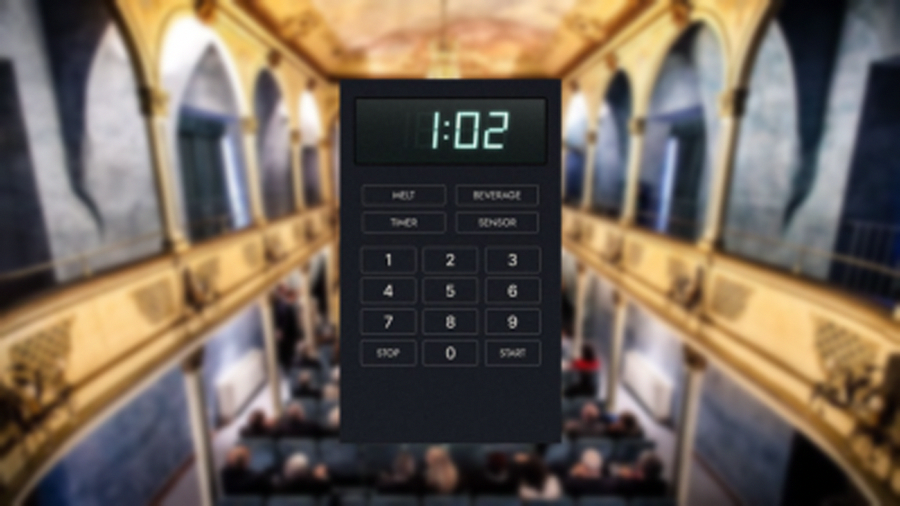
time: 1:02
